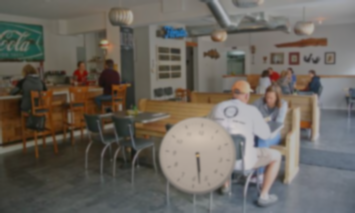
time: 5:28
